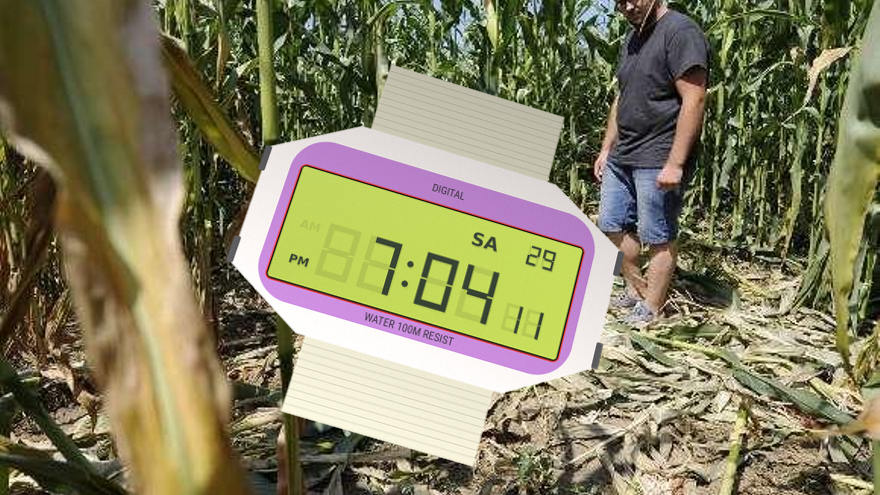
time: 7:04:11
